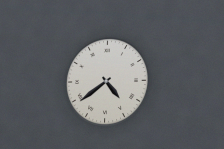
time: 4:39
